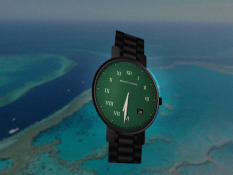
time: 6:31
